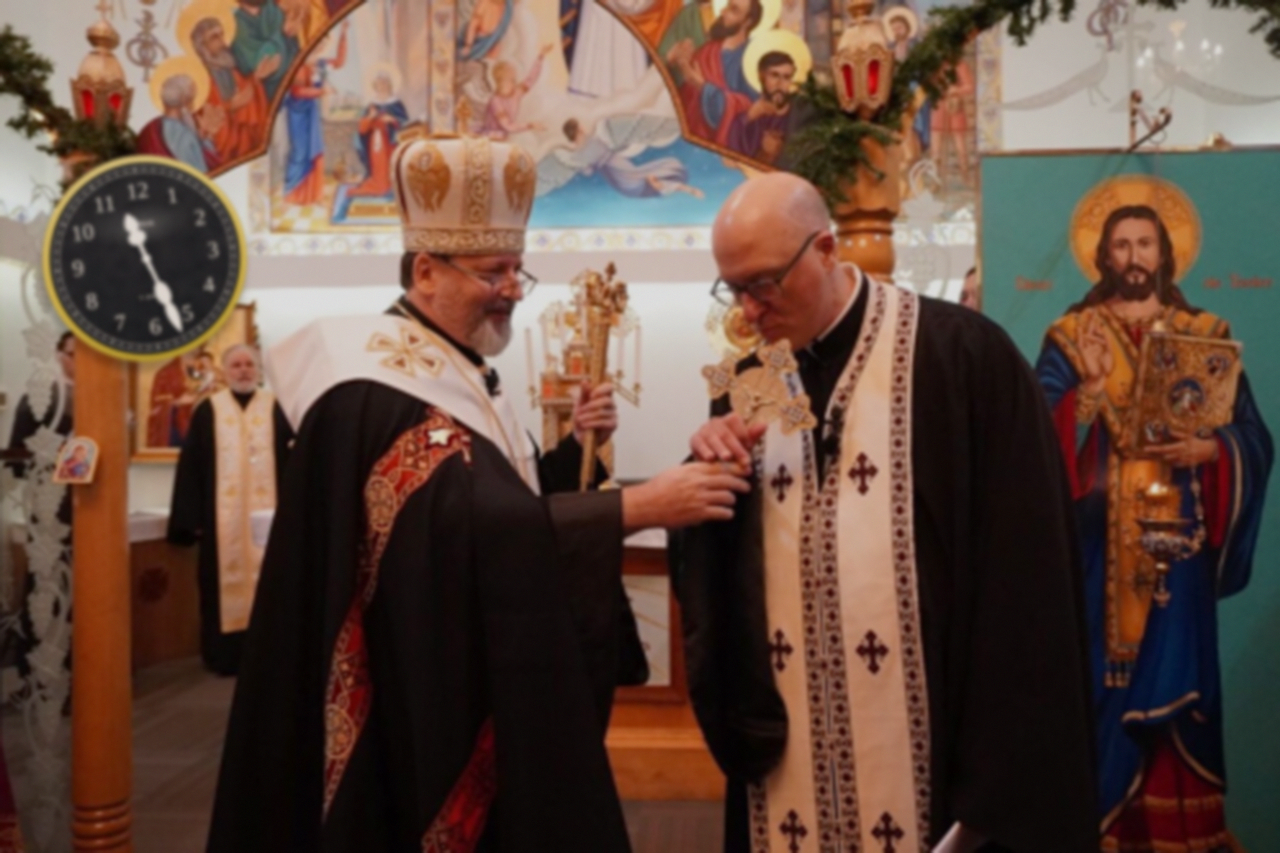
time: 11:27
